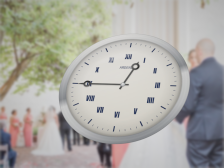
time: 12:45
